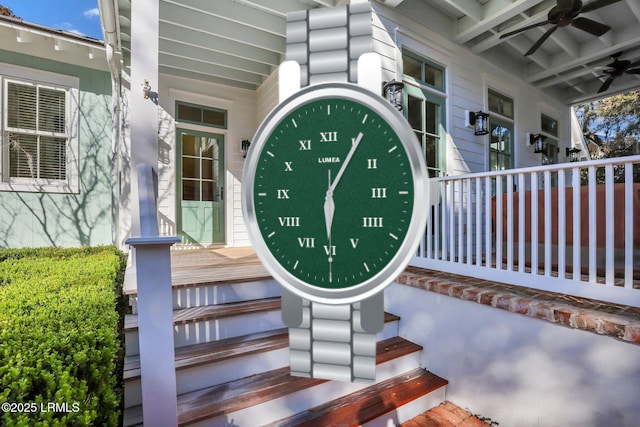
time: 6:05:30
